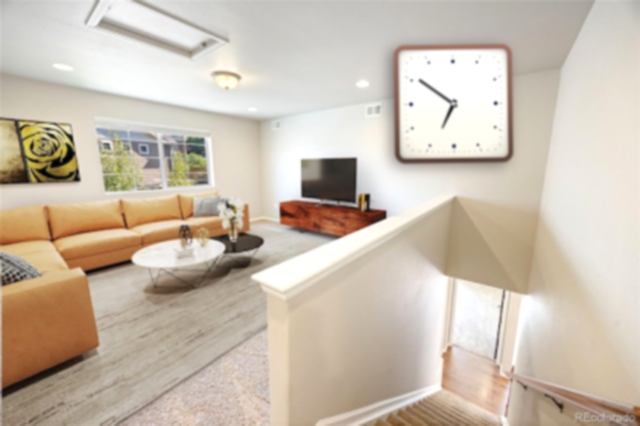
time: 6:51
